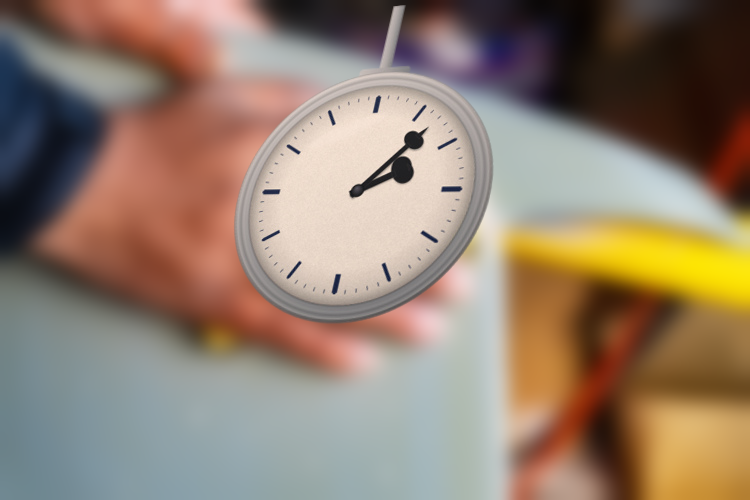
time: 2:07
